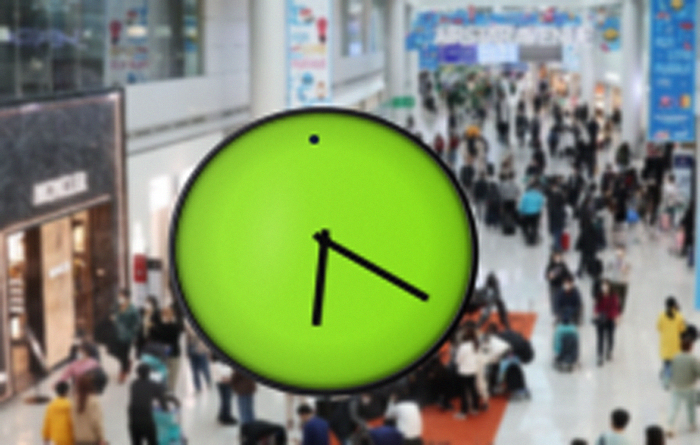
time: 6:21
